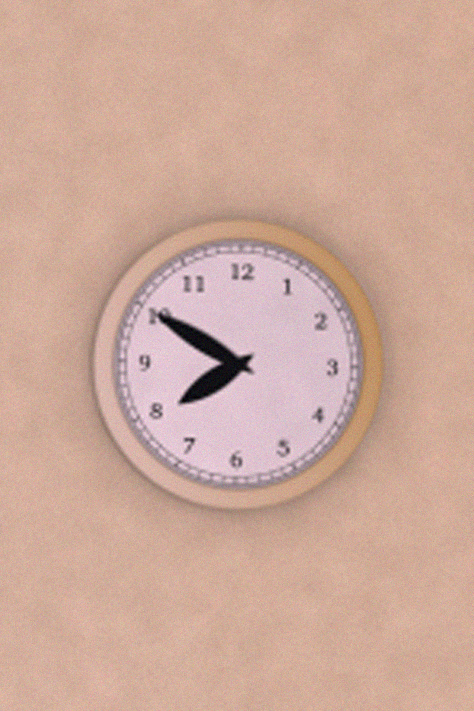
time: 7:50
